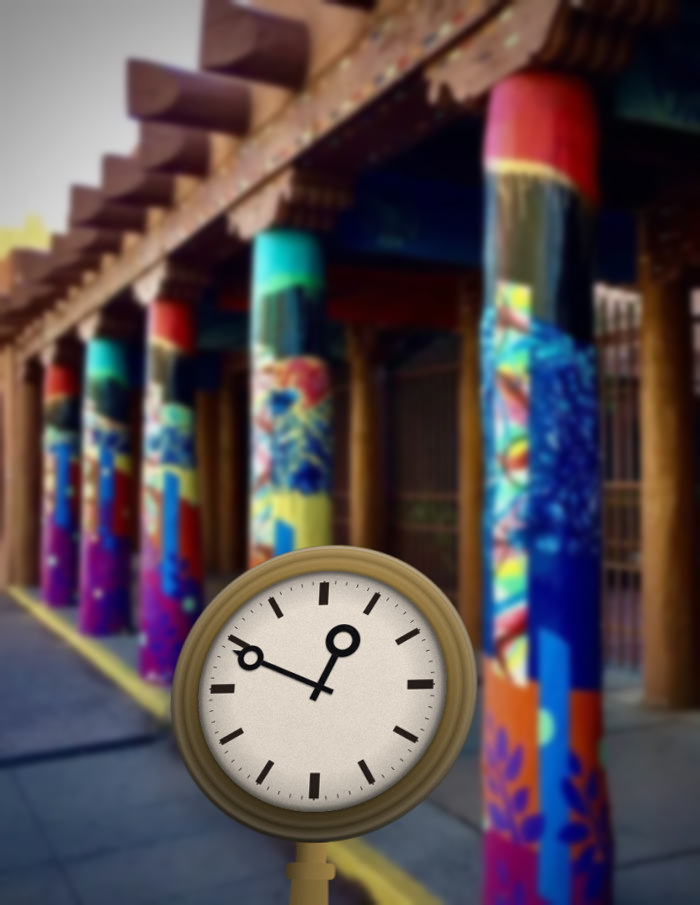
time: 12:49
